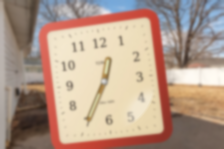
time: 12:35
